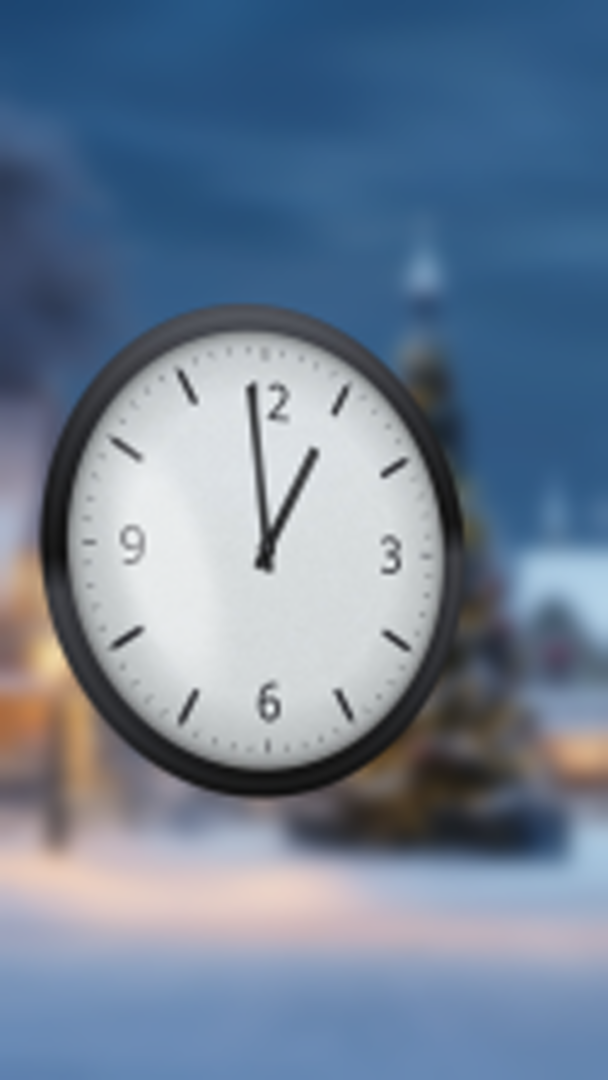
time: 12:59
